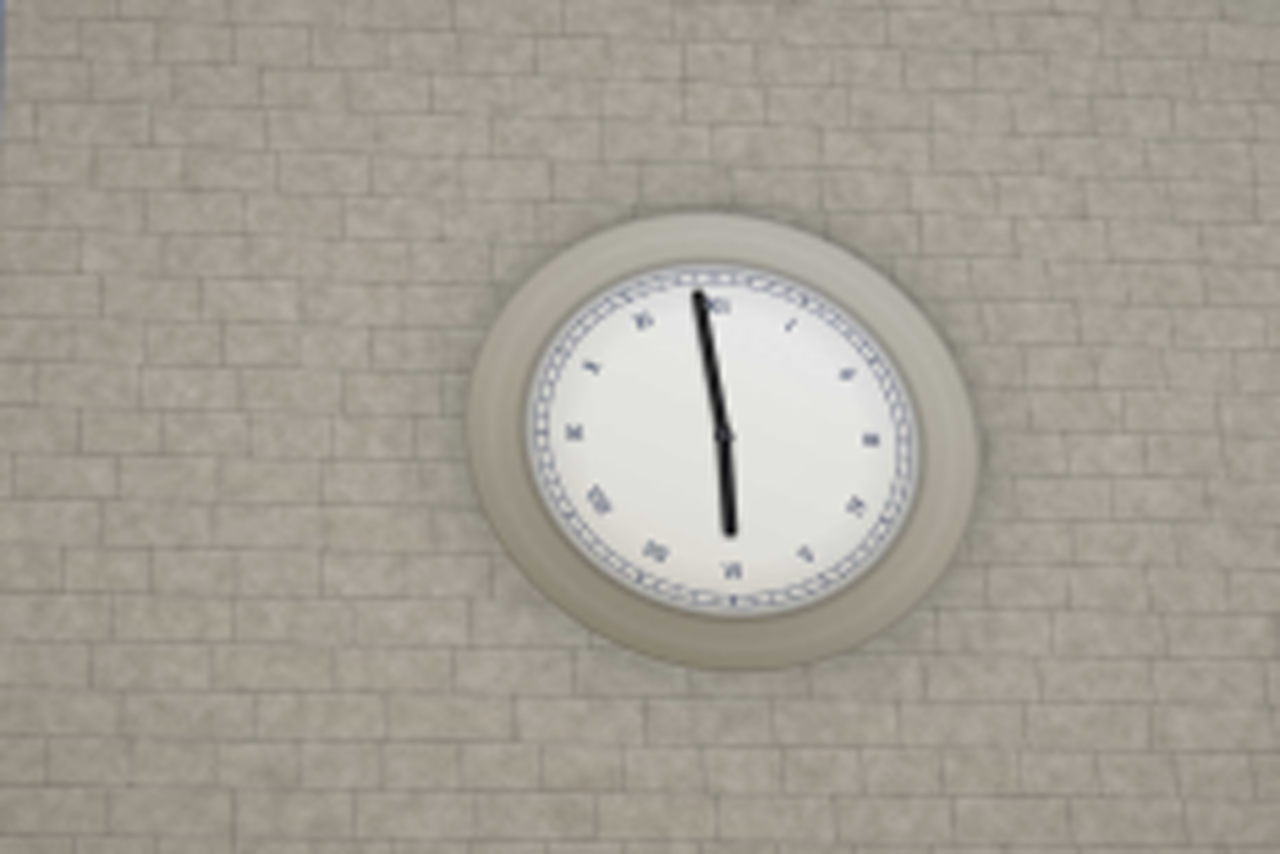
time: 5:59
